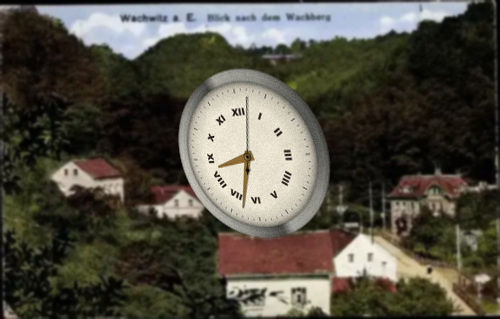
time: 8:33:02
